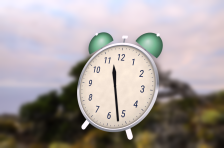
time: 11:27
